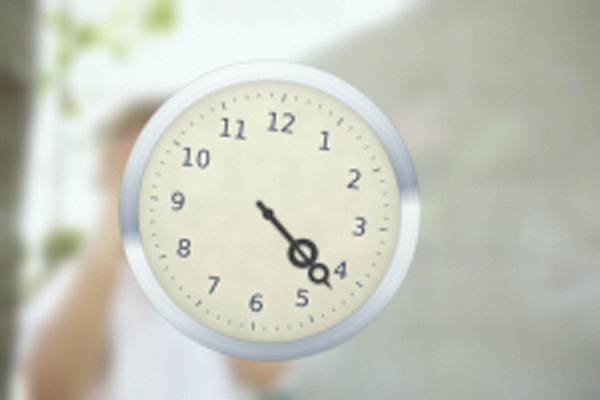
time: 4:22
